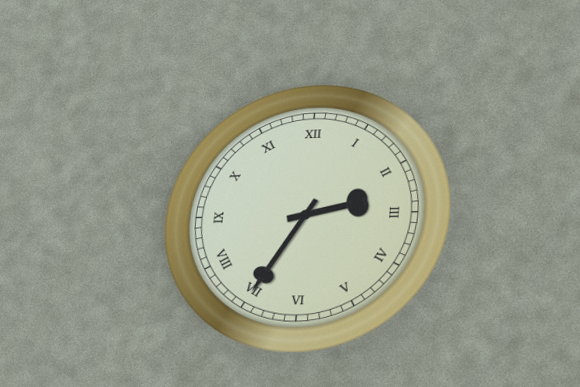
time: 2:35
